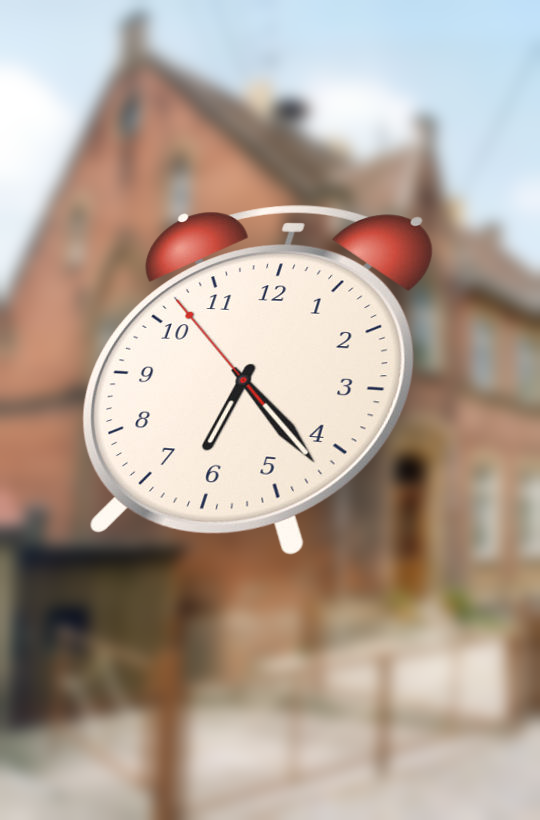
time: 6:21:52
